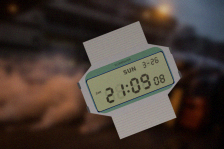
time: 21:09:08
